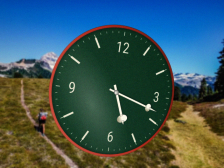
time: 5:18
